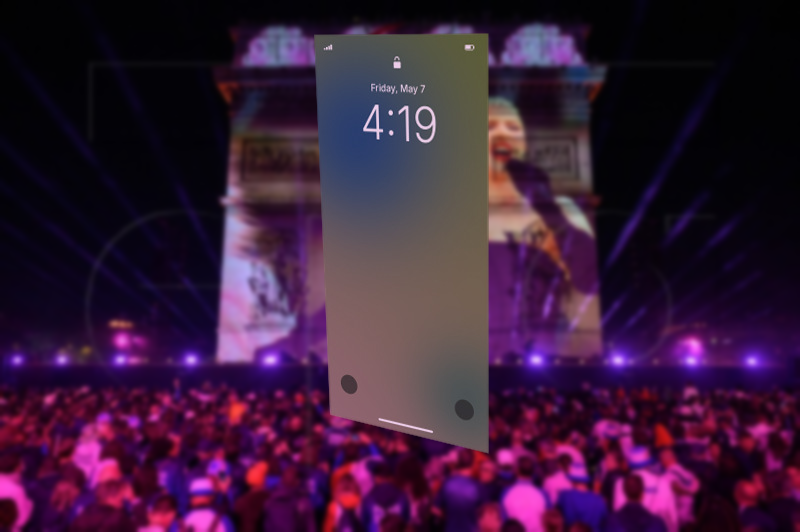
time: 4:19
